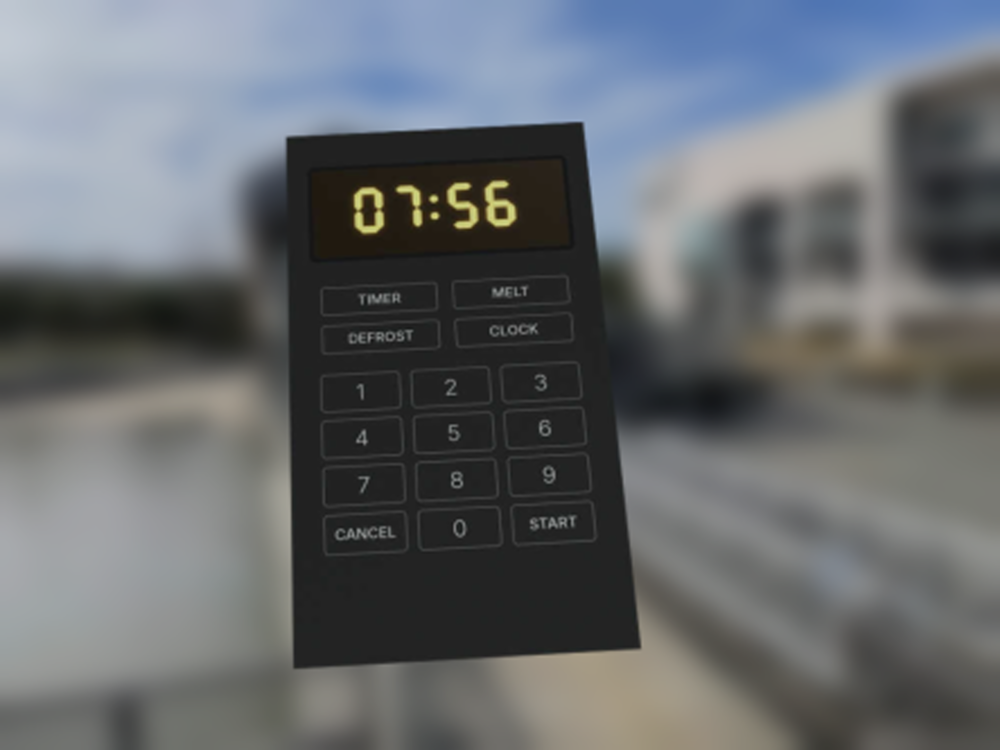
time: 7:56
